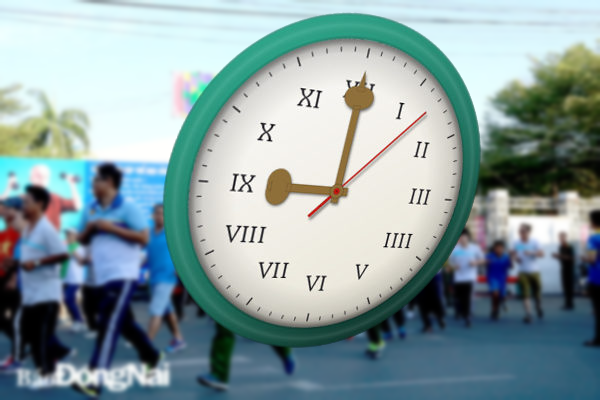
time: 9:00:07
